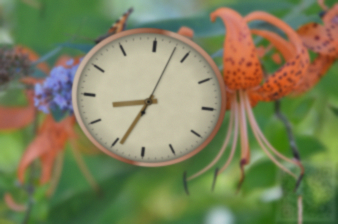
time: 8:34:03
